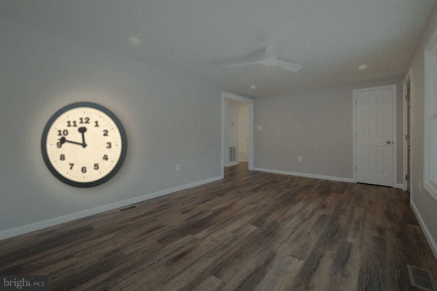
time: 11:47
